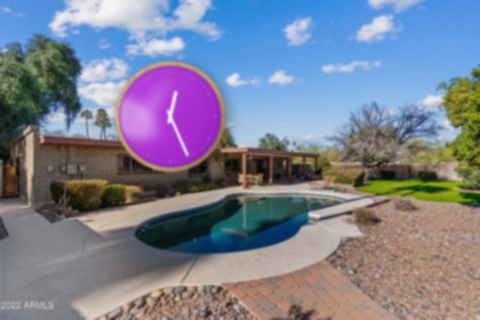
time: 12:26
